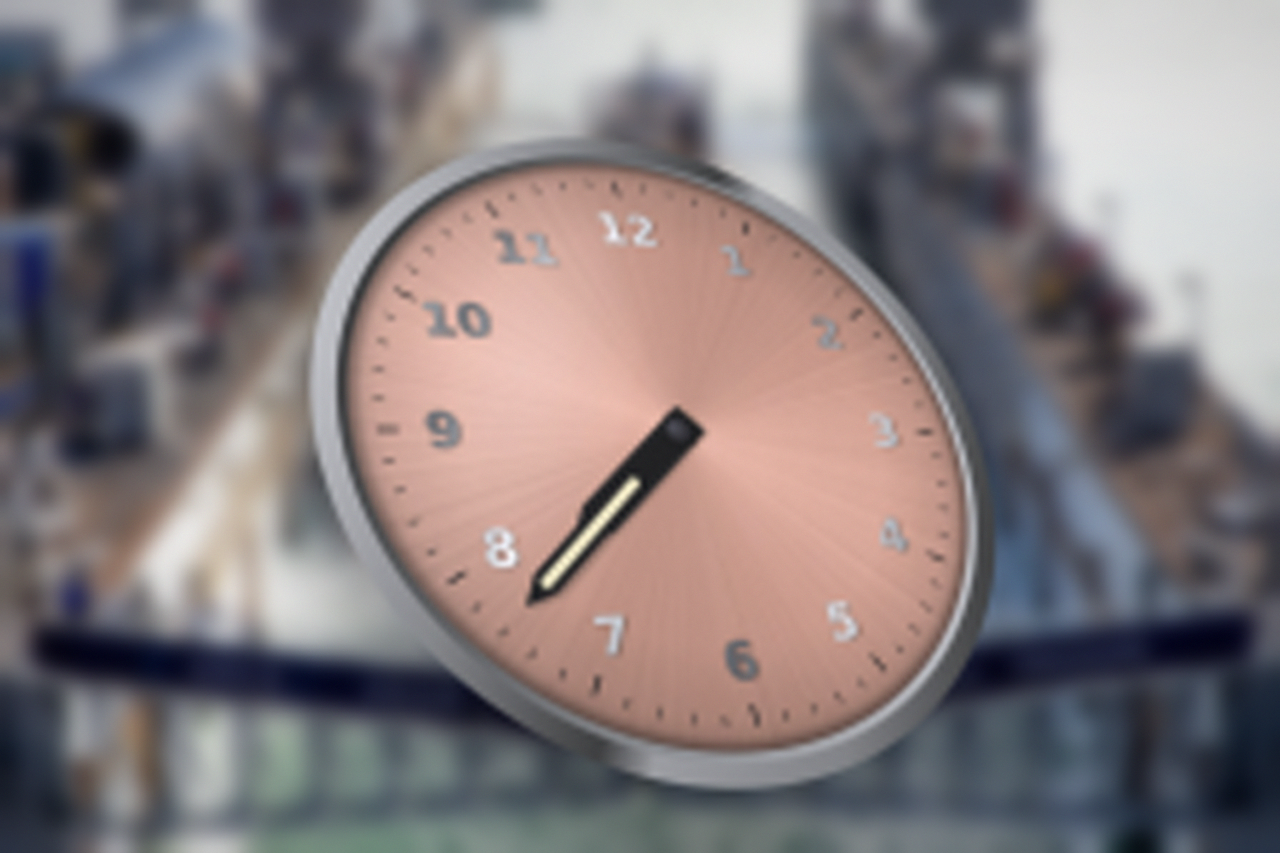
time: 7:38
